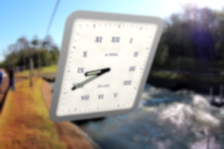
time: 8:40
